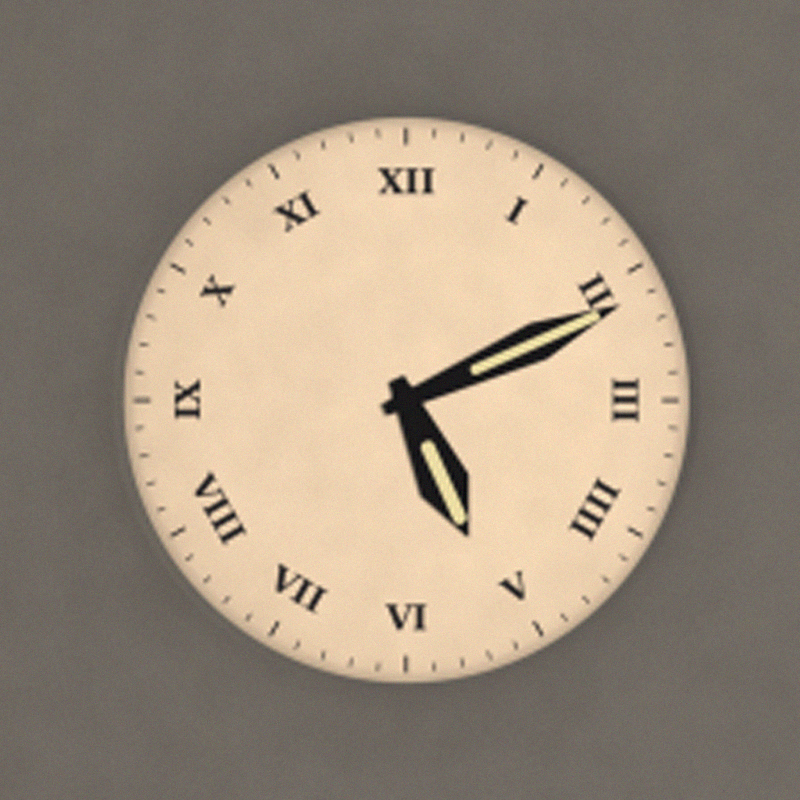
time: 5:11
